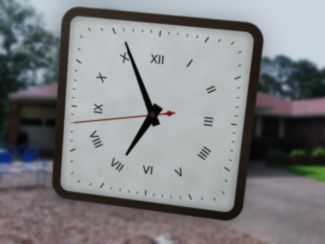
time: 6:55:43
